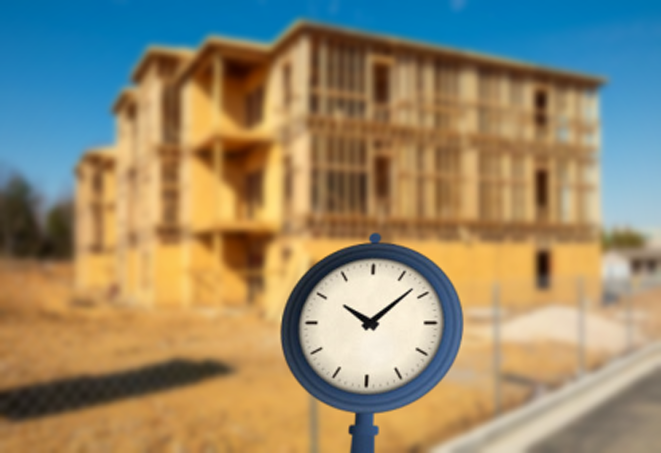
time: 10:08
